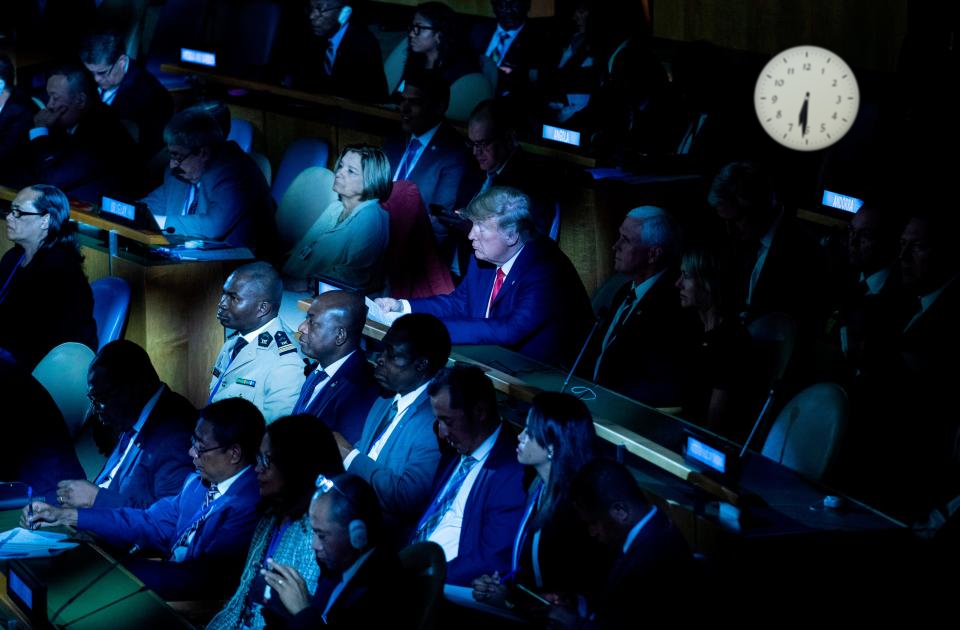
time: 6:31
